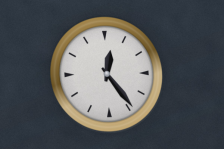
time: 12:24
